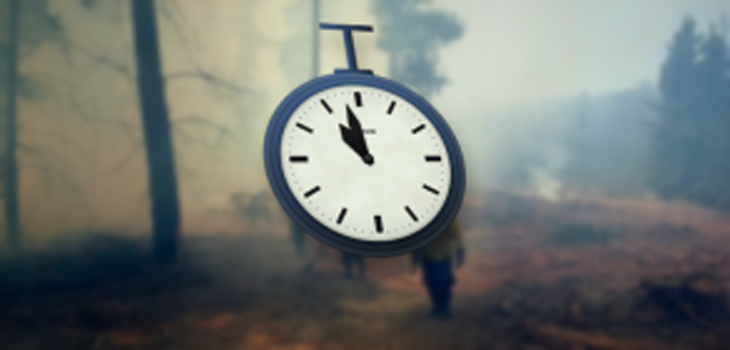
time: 10:58
